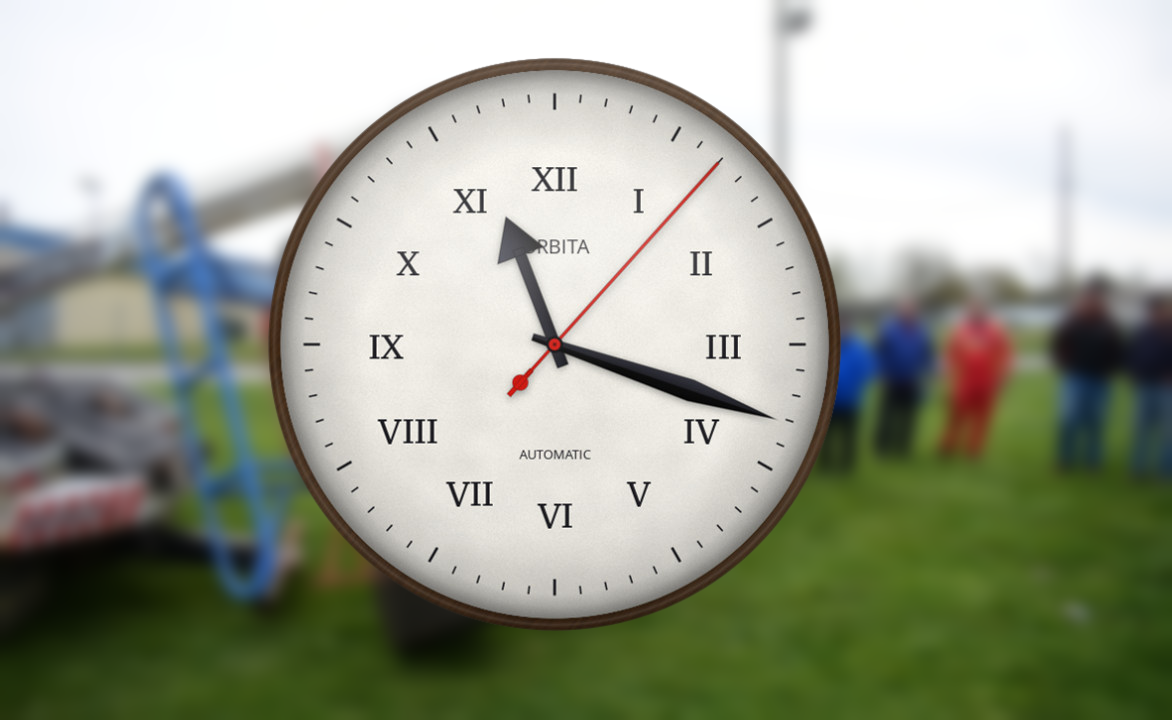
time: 11:18:07
